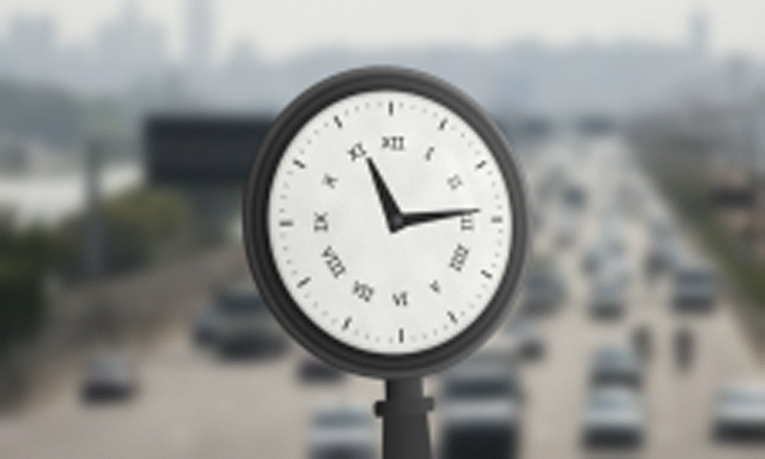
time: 11:14
